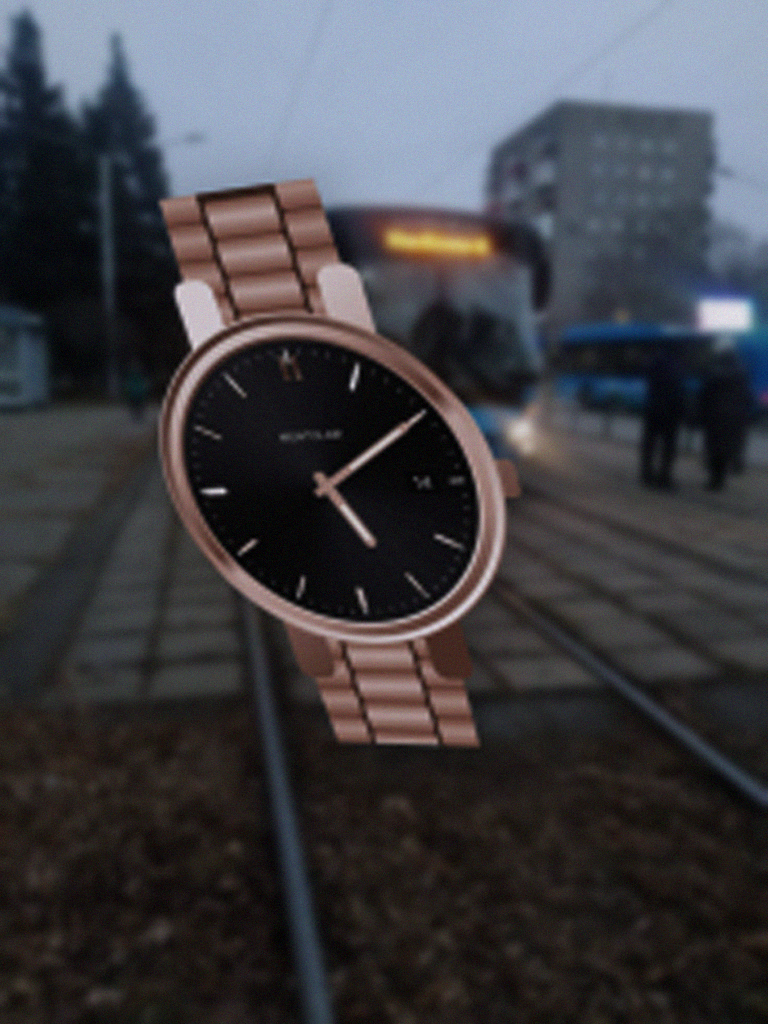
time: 5:10
